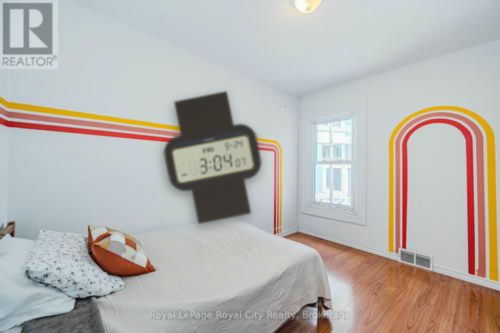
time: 3:04
